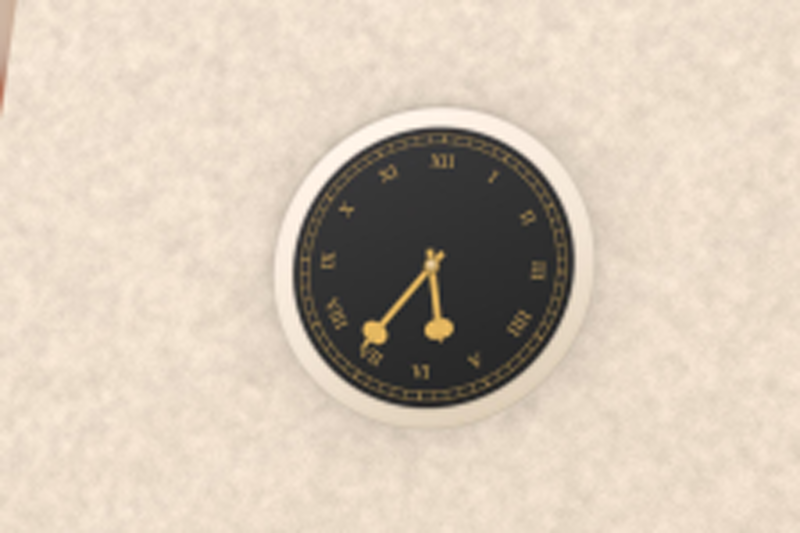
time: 5:36
